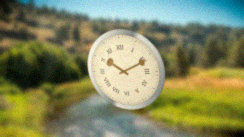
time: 10:11
